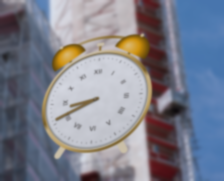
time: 8:41
